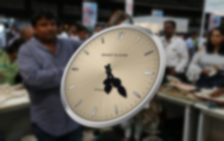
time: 5:22
